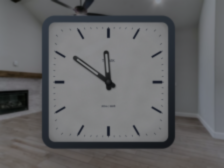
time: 11:51
